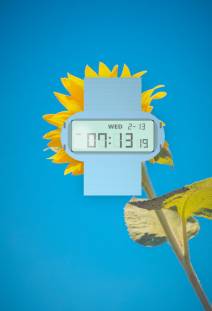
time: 7:13:19
